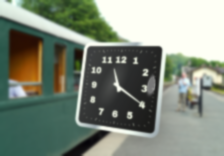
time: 11:20
